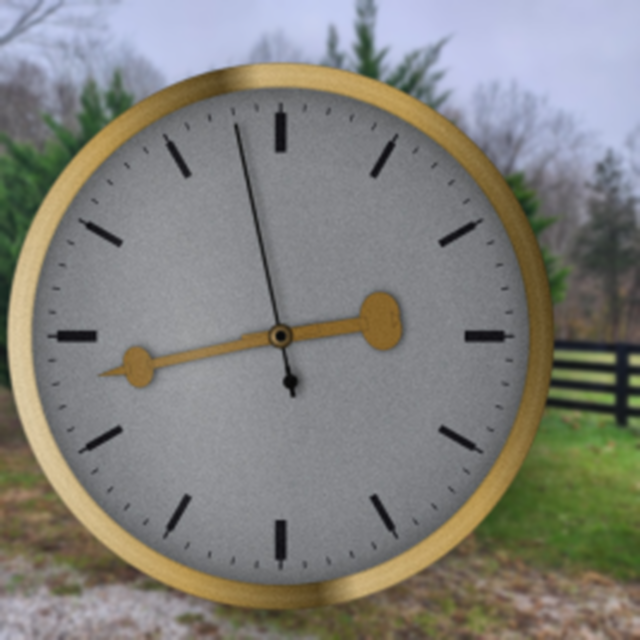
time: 2:42:58
